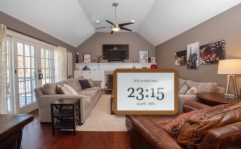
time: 23:15
